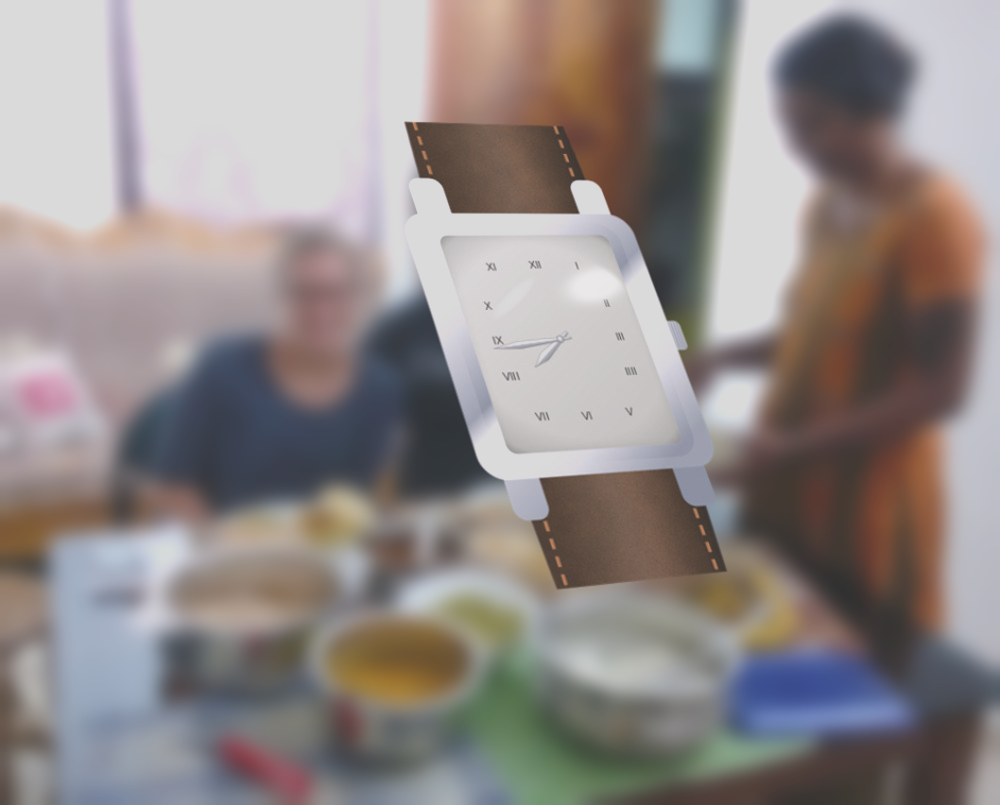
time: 7:44
